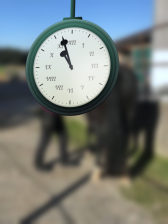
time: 10:57
